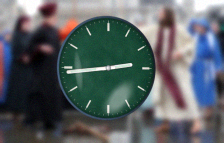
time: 2:44
